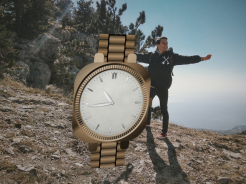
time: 10:44
